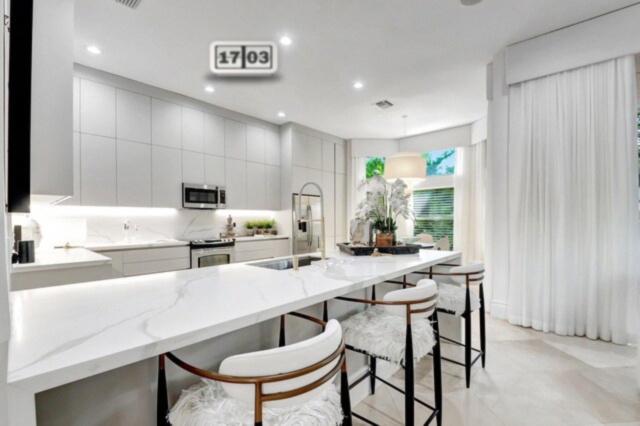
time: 17:03
